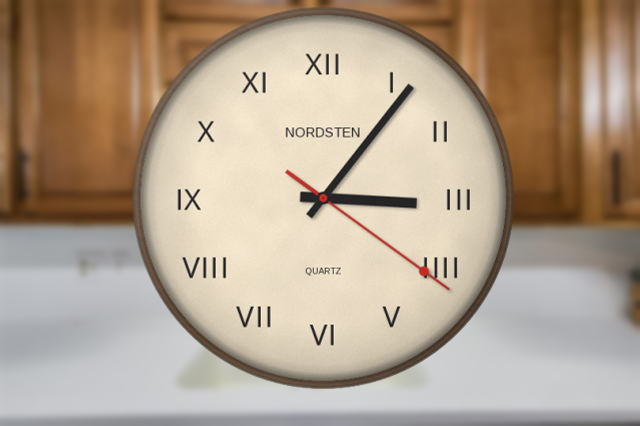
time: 3:06:21
